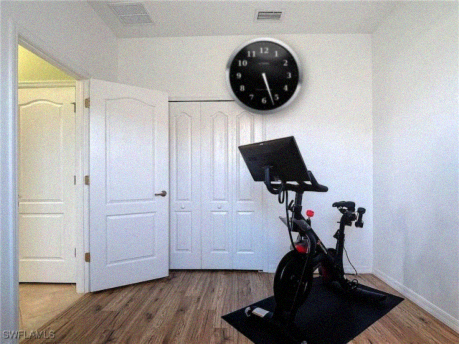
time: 5:27
